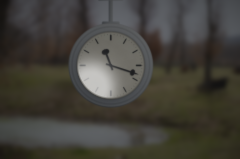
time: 11:18
